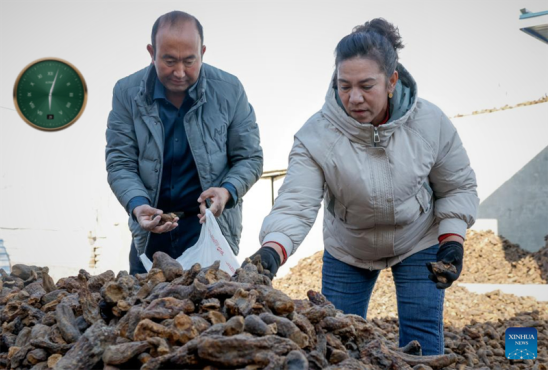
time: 6:03
